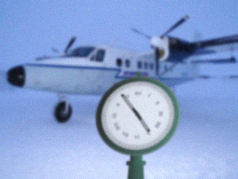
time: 4:54
